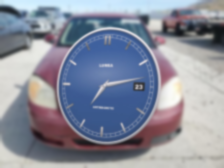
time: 7:13
